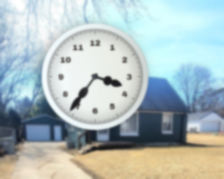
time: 3:36
